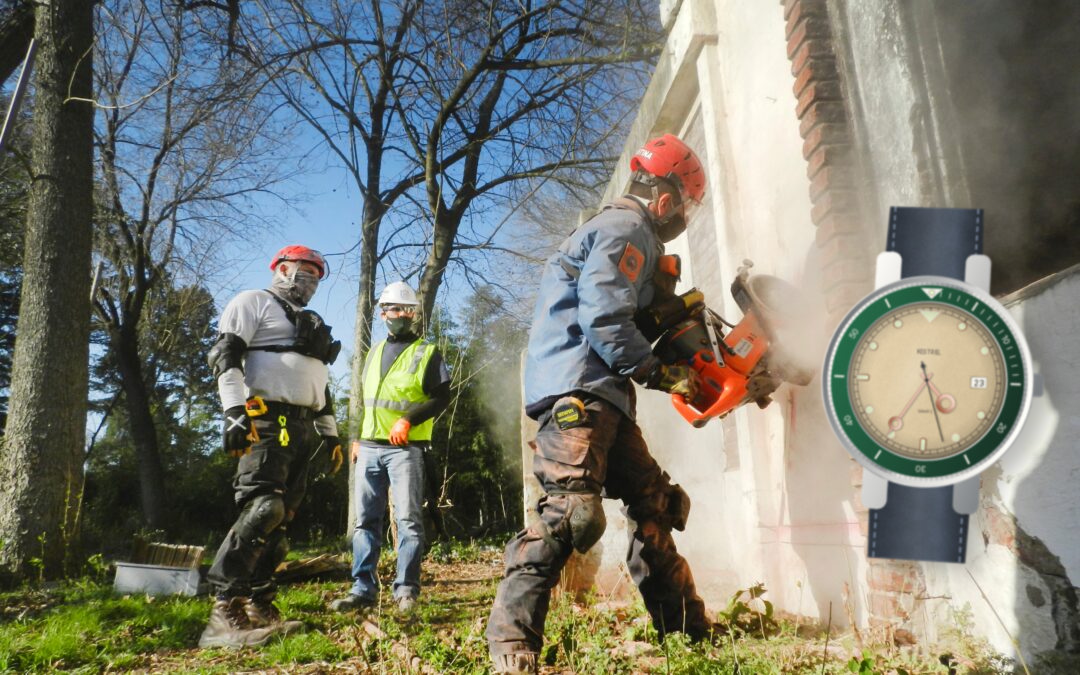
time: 4:35:27
